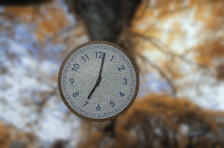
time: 7:02
